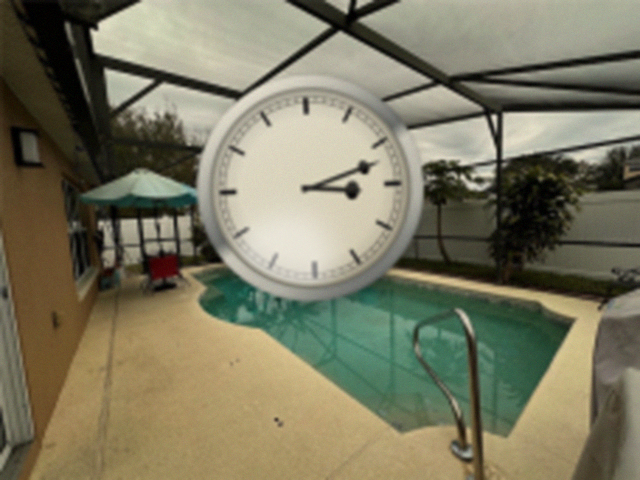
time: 3:12
